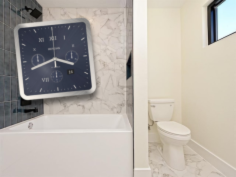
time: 3:42
